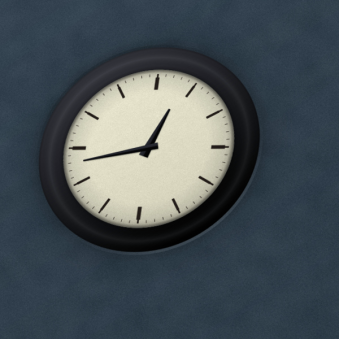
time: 12:43
